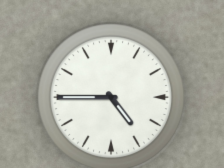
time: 4:45
